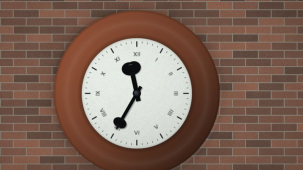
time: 11:35
